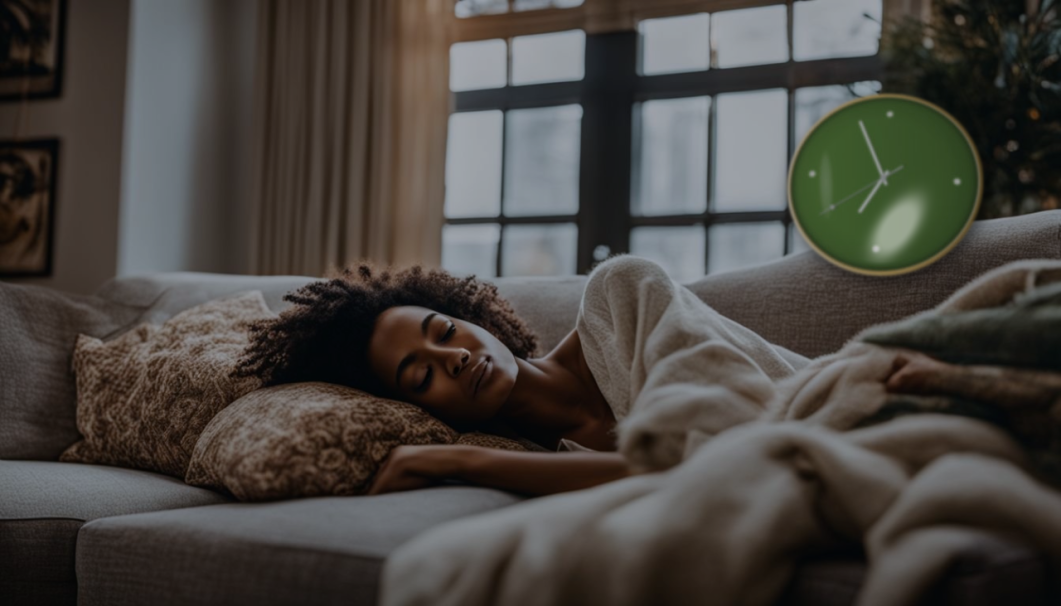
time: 6:55:39
